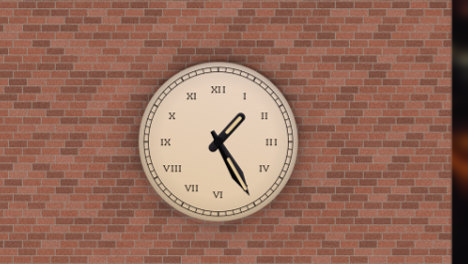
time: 1:25
